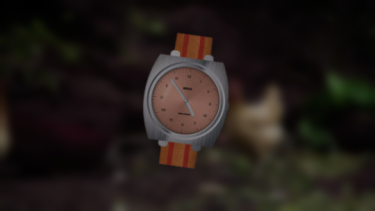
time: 4:53
